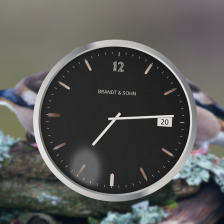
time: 7:14
